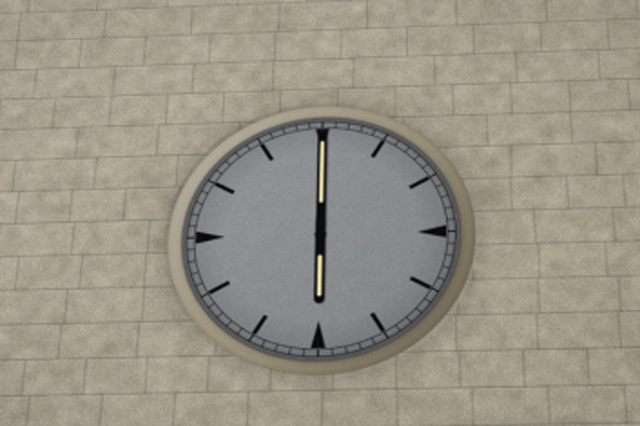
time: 6:00
